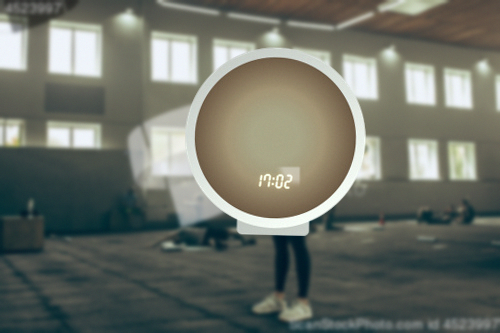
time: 17:02
